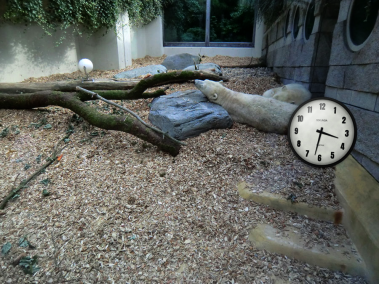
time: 3:32
